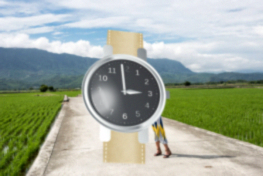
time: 2:59
